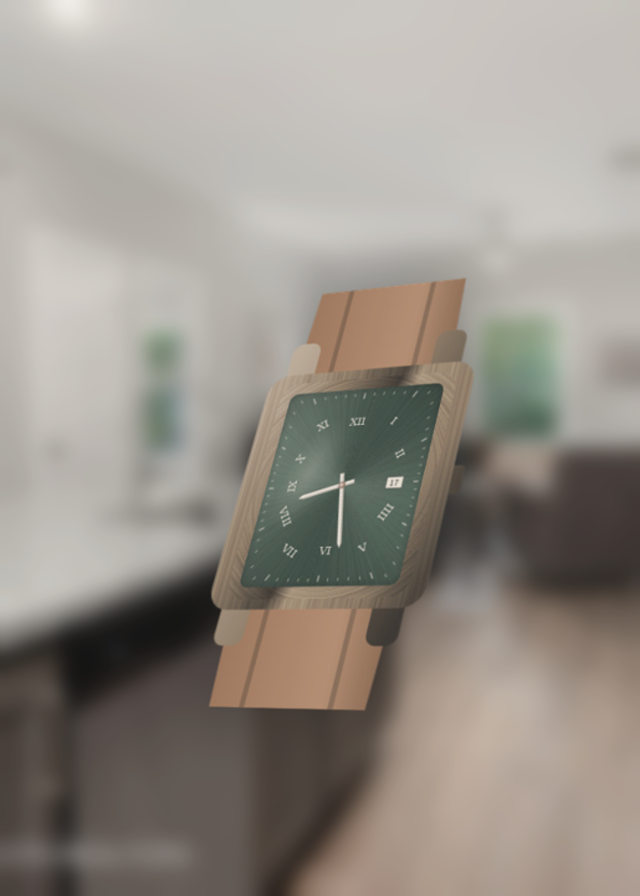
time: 8:28
